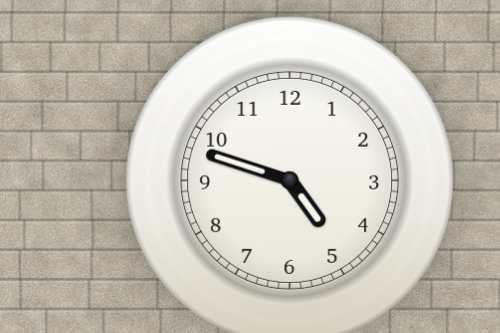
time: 4:48
